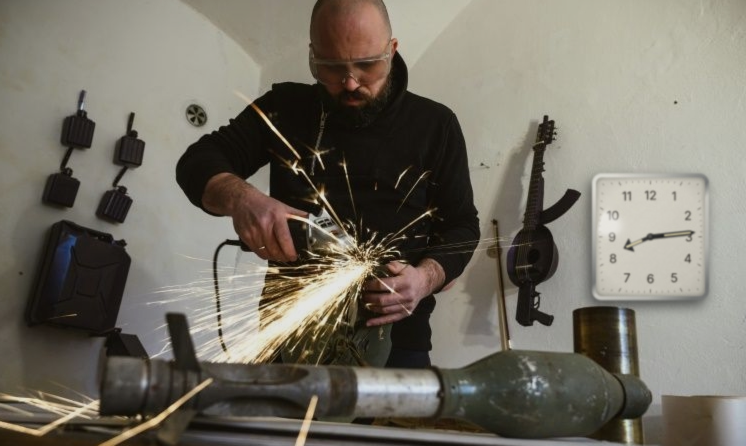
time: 8:14
